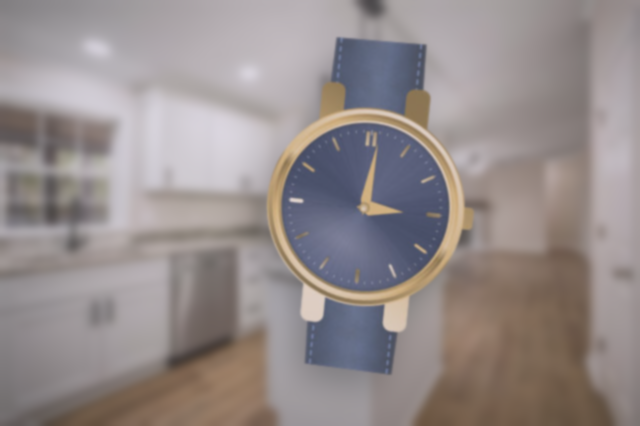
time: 3:01
